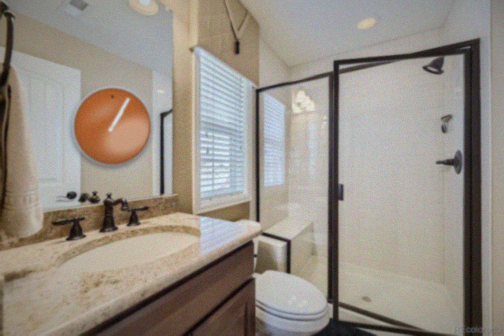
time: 1:05
